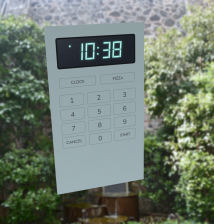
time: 10:38
